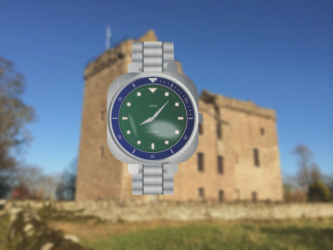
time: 8:07
